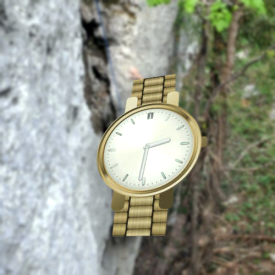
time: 2:31
